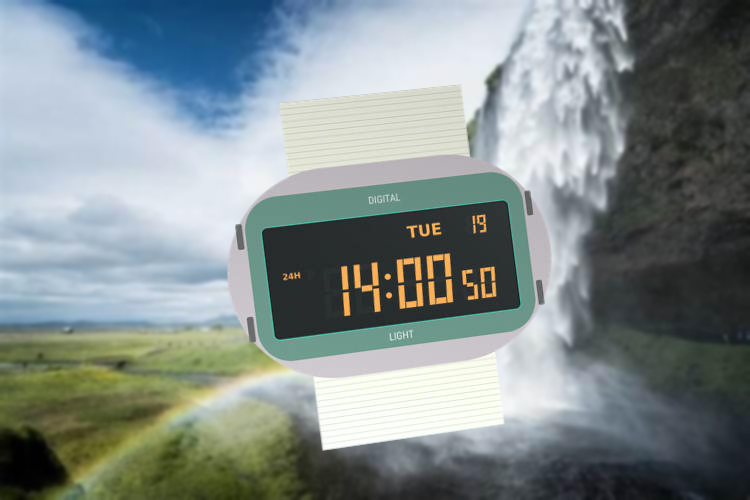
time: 14:00:50
